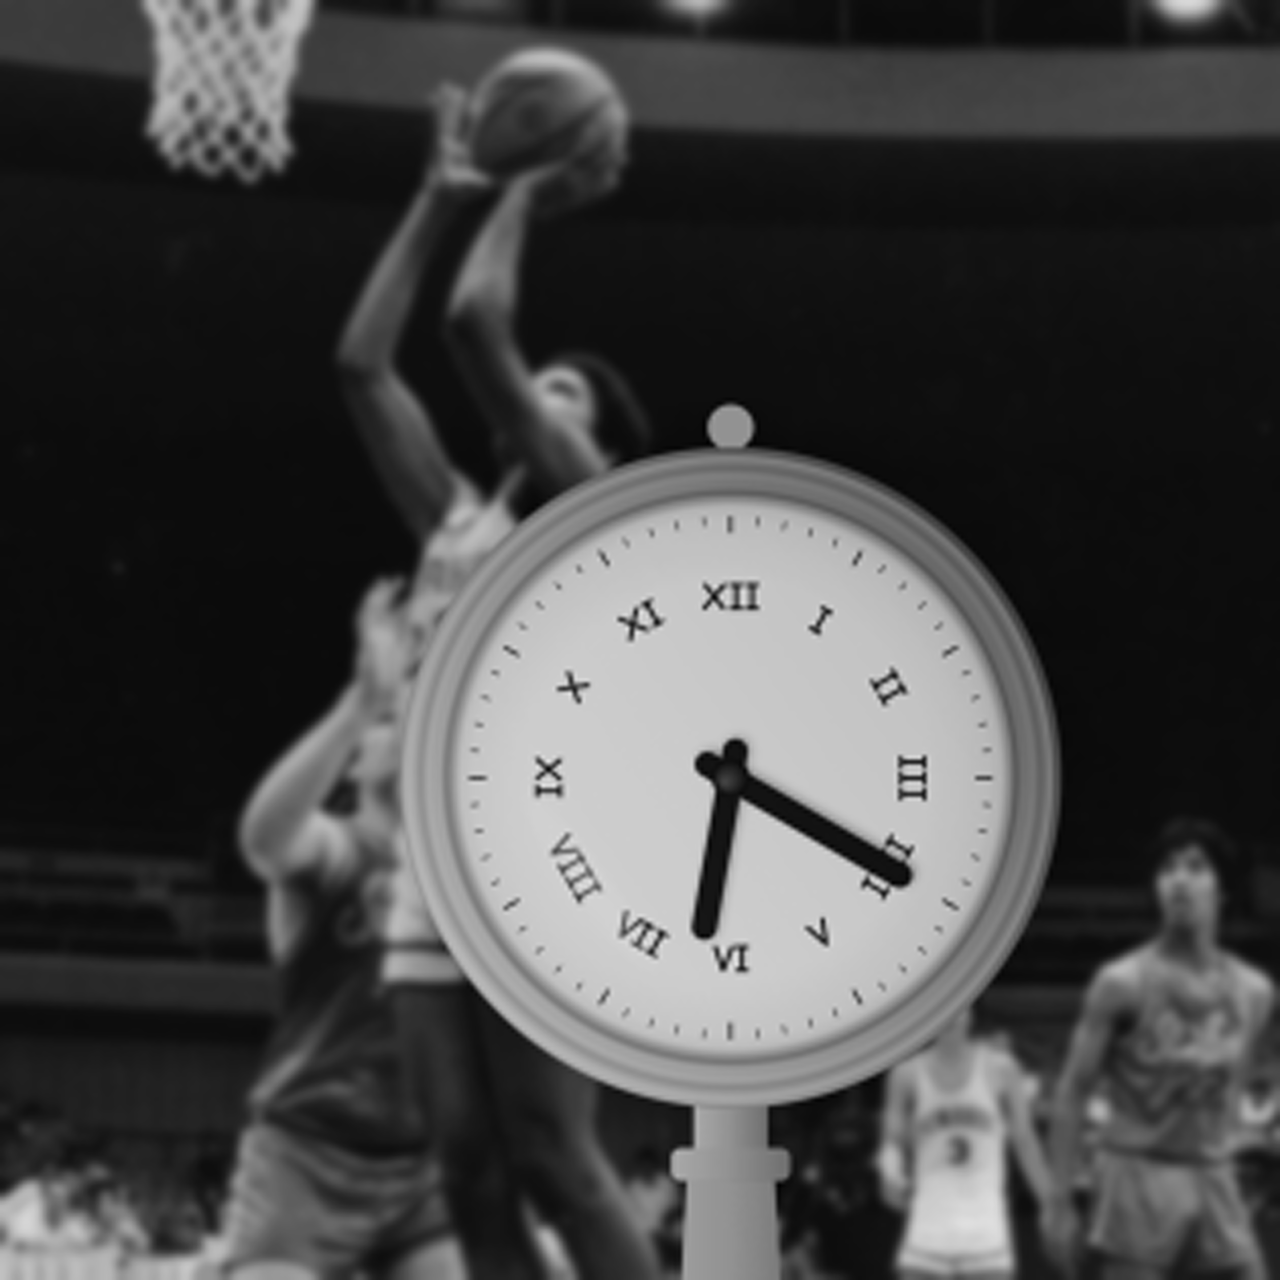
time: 6:20
